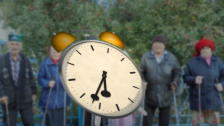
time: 6:37
